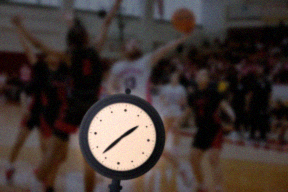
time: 1:37
